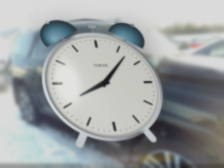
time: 8:07
